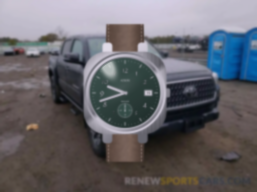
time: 9:42
